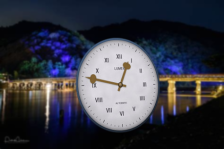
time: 12:47
